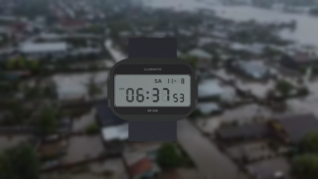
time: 6:37:53
